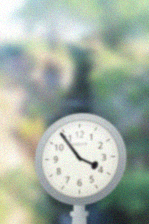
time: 3:54
